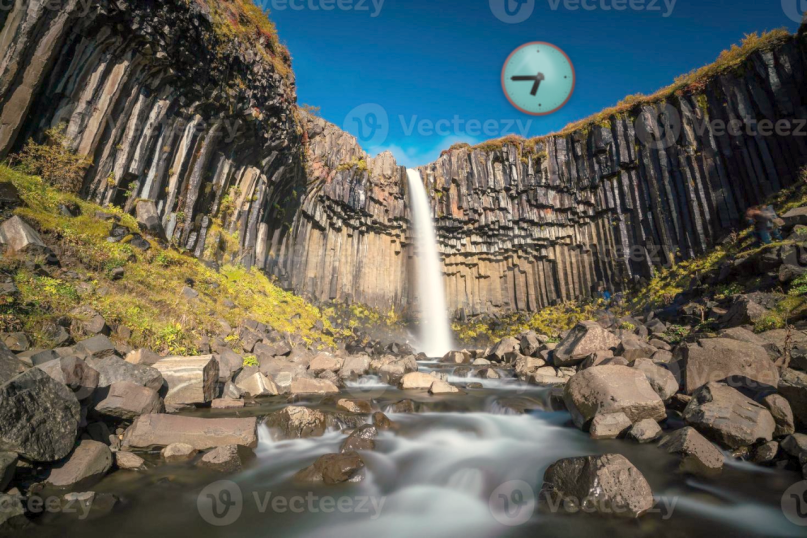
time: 6:45
